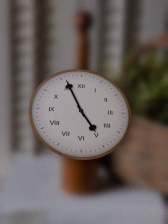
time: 4:56
